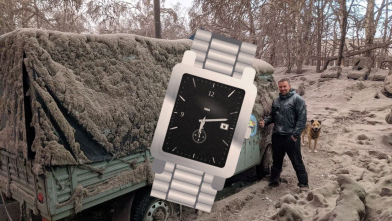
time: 6:12
